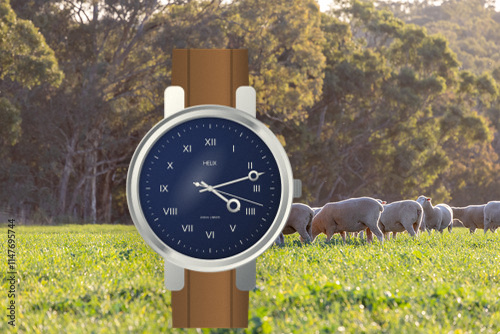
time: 4:12:18
